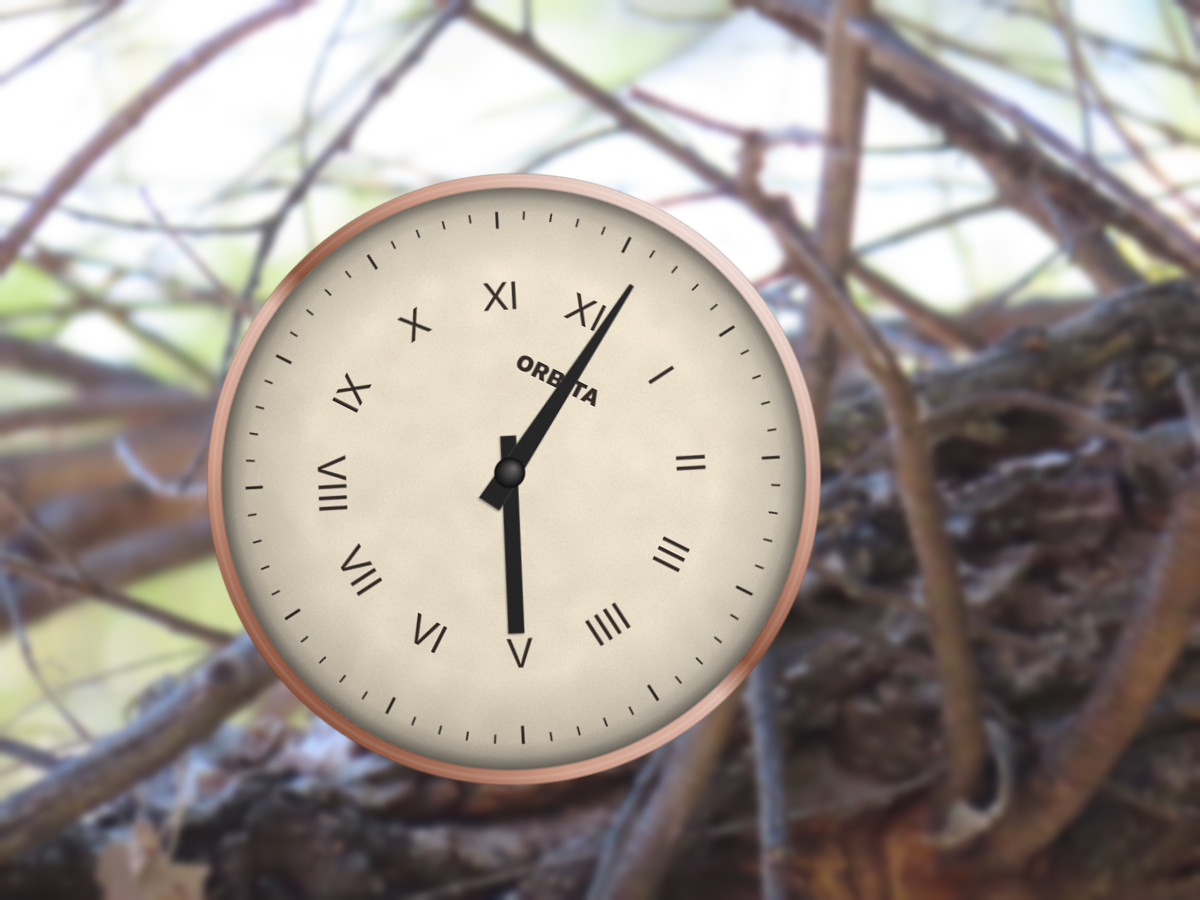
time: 5:01
